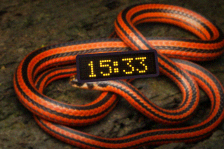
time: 15:33
